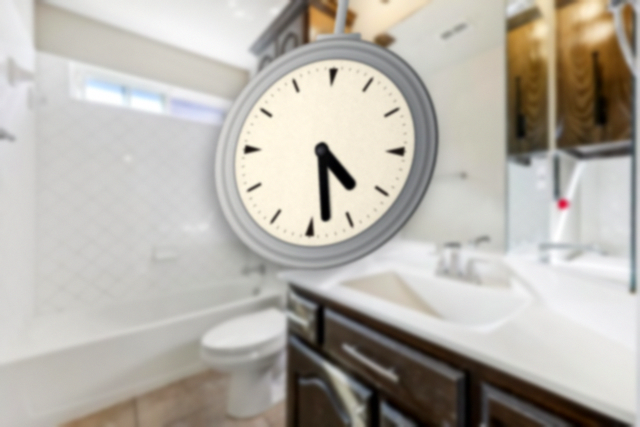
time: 4:28
